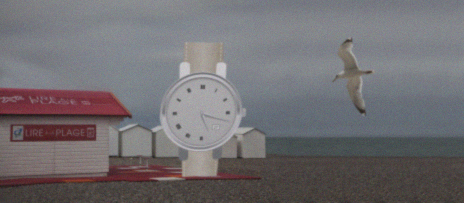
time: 5:18
